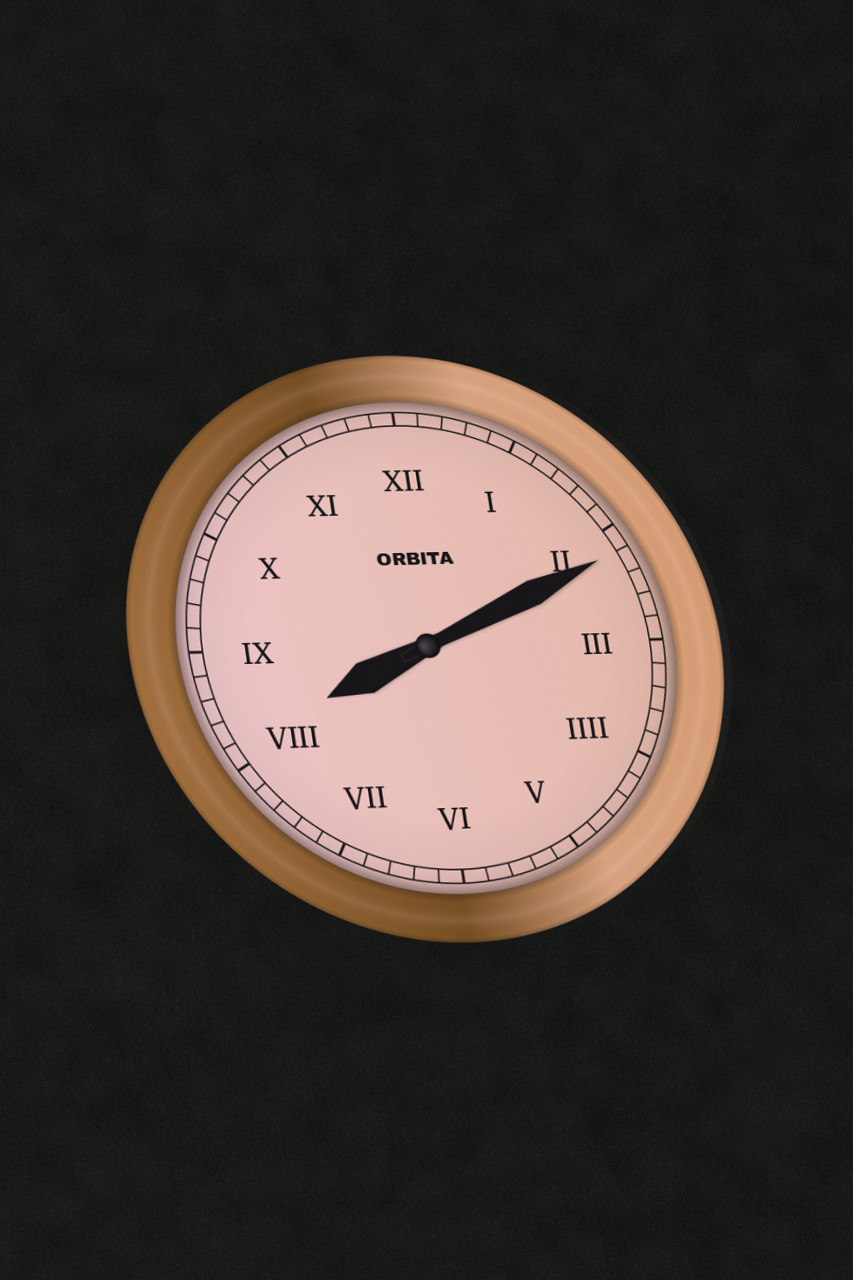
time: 8:11
